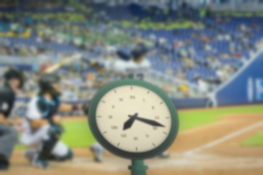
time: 7:18
